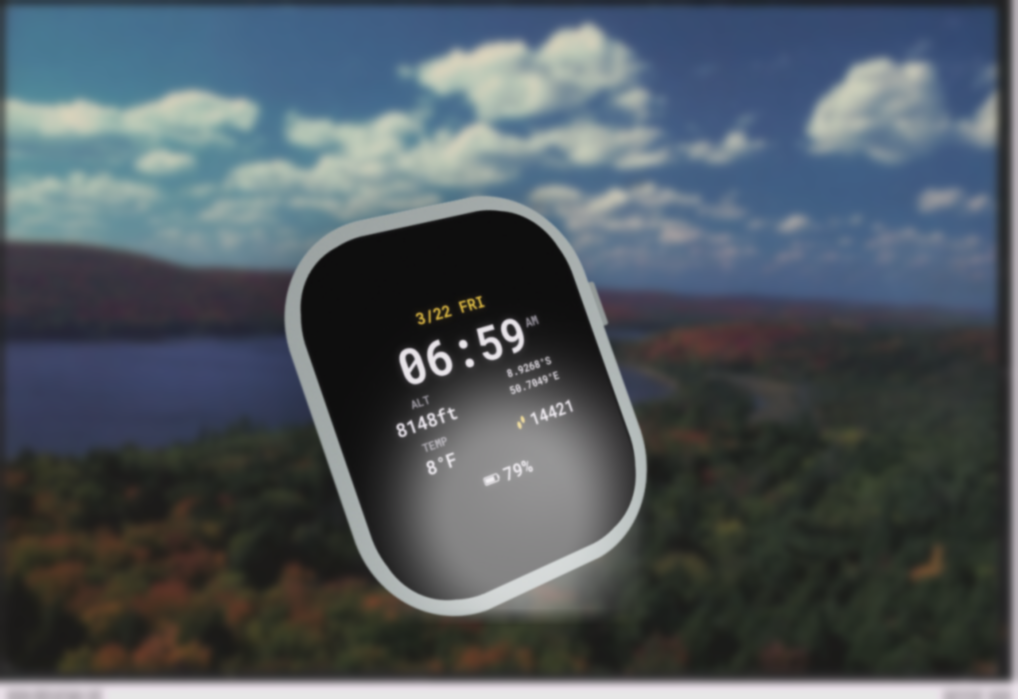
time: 6:59
